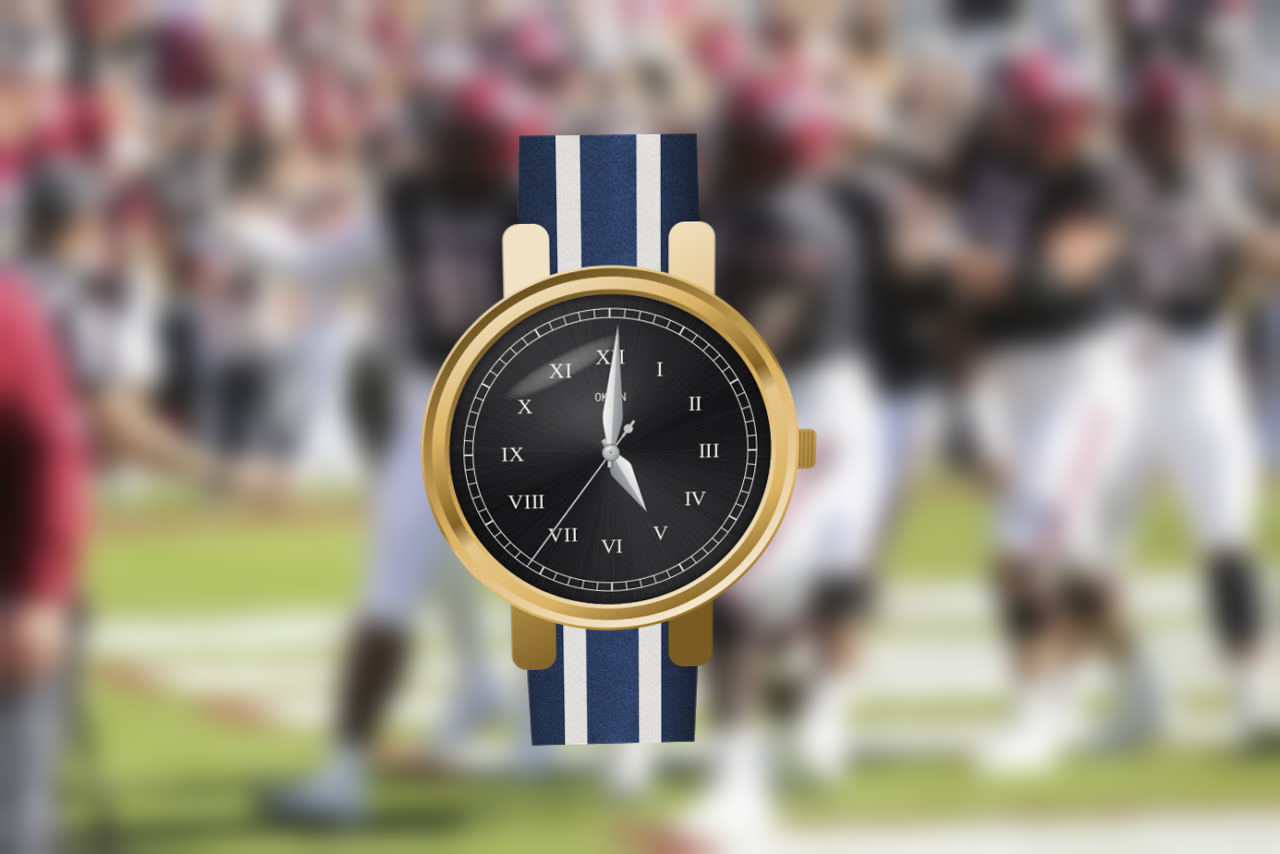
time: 5:00:36
